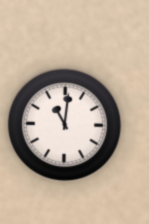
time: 11:01
